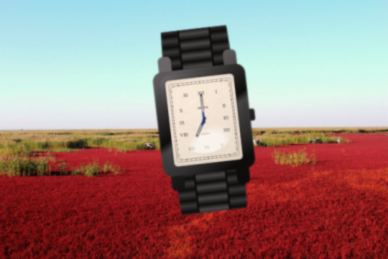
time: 7:00
